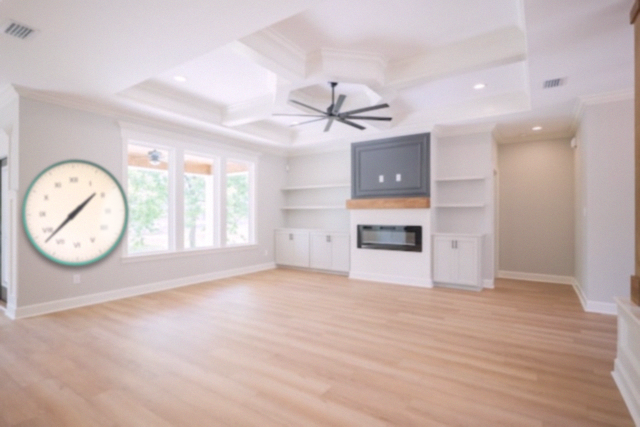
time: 1:38
